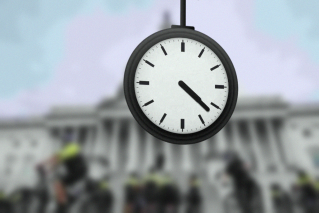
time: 4:22
